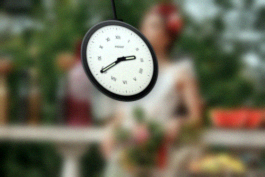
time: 2:40
